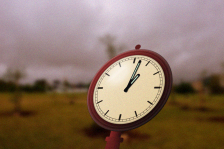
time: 1:02
